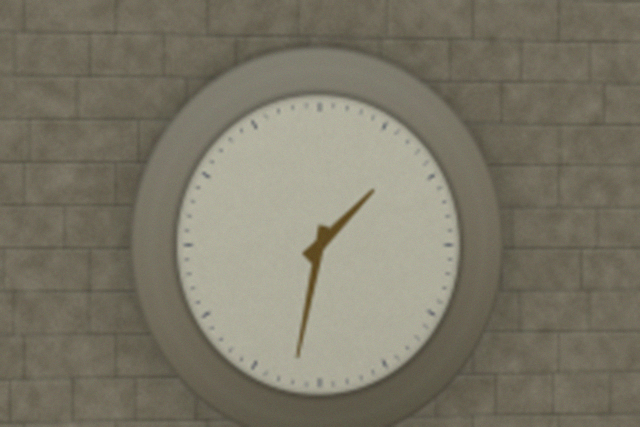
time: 1:32
